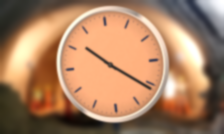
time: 10:21
